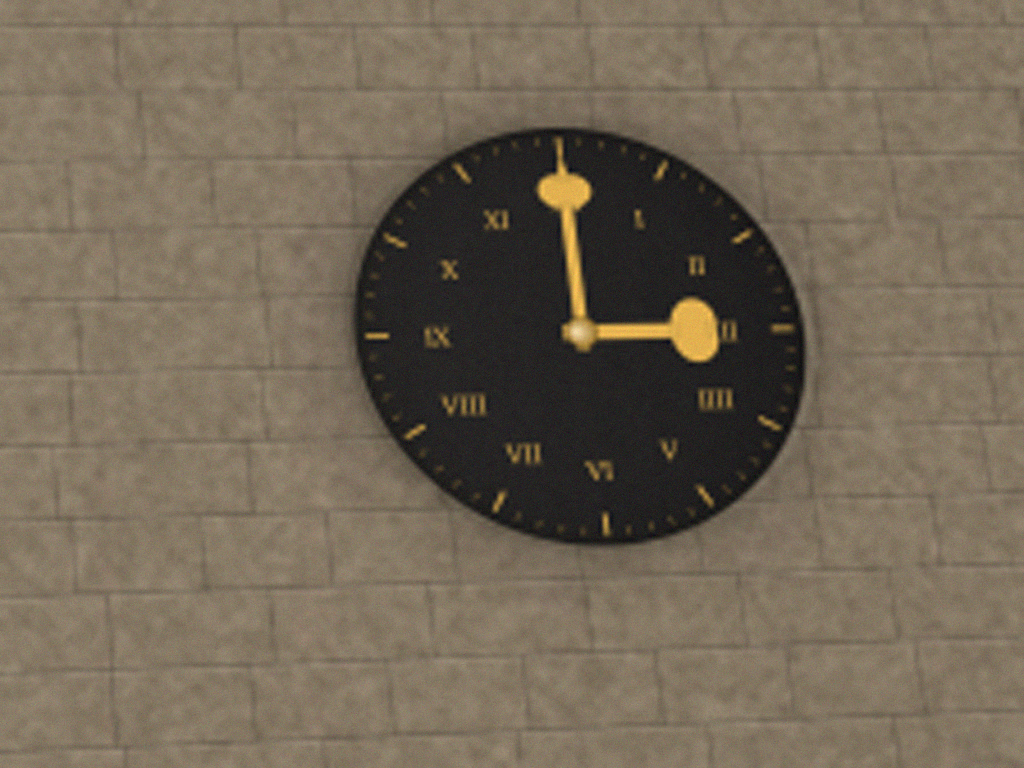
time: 3:00
